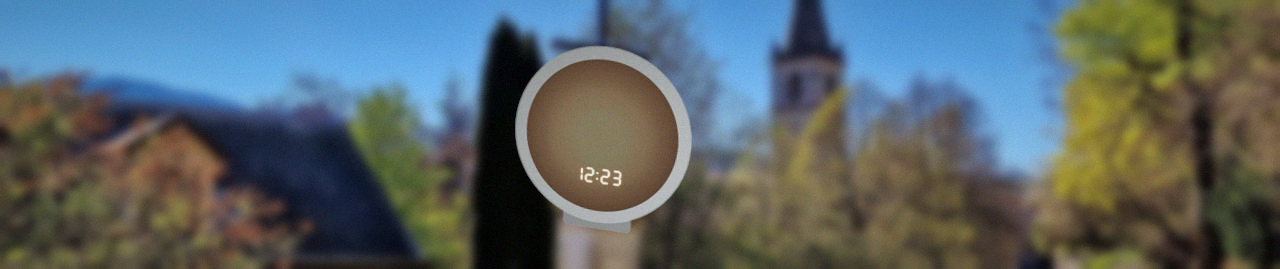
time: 12:23
